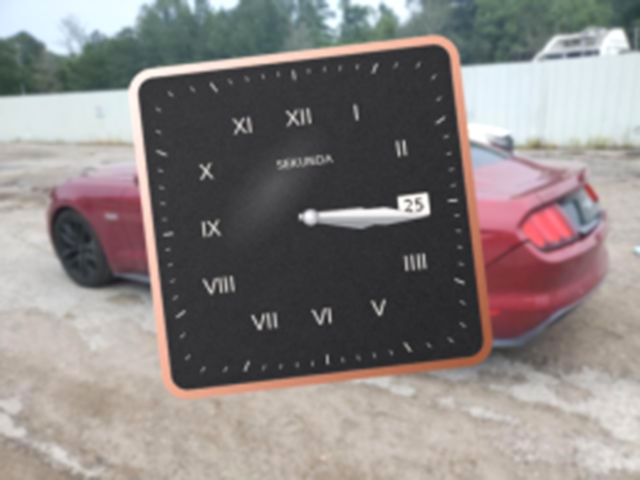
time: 3:16
